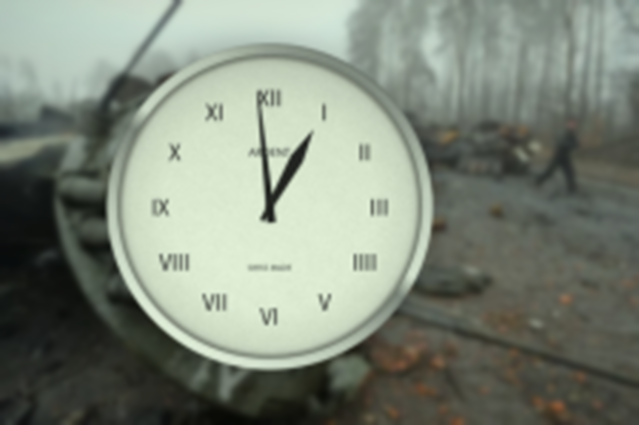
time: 12:59
